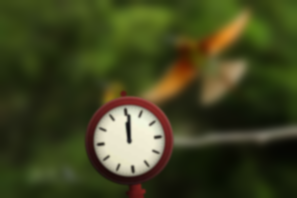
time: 12:01
